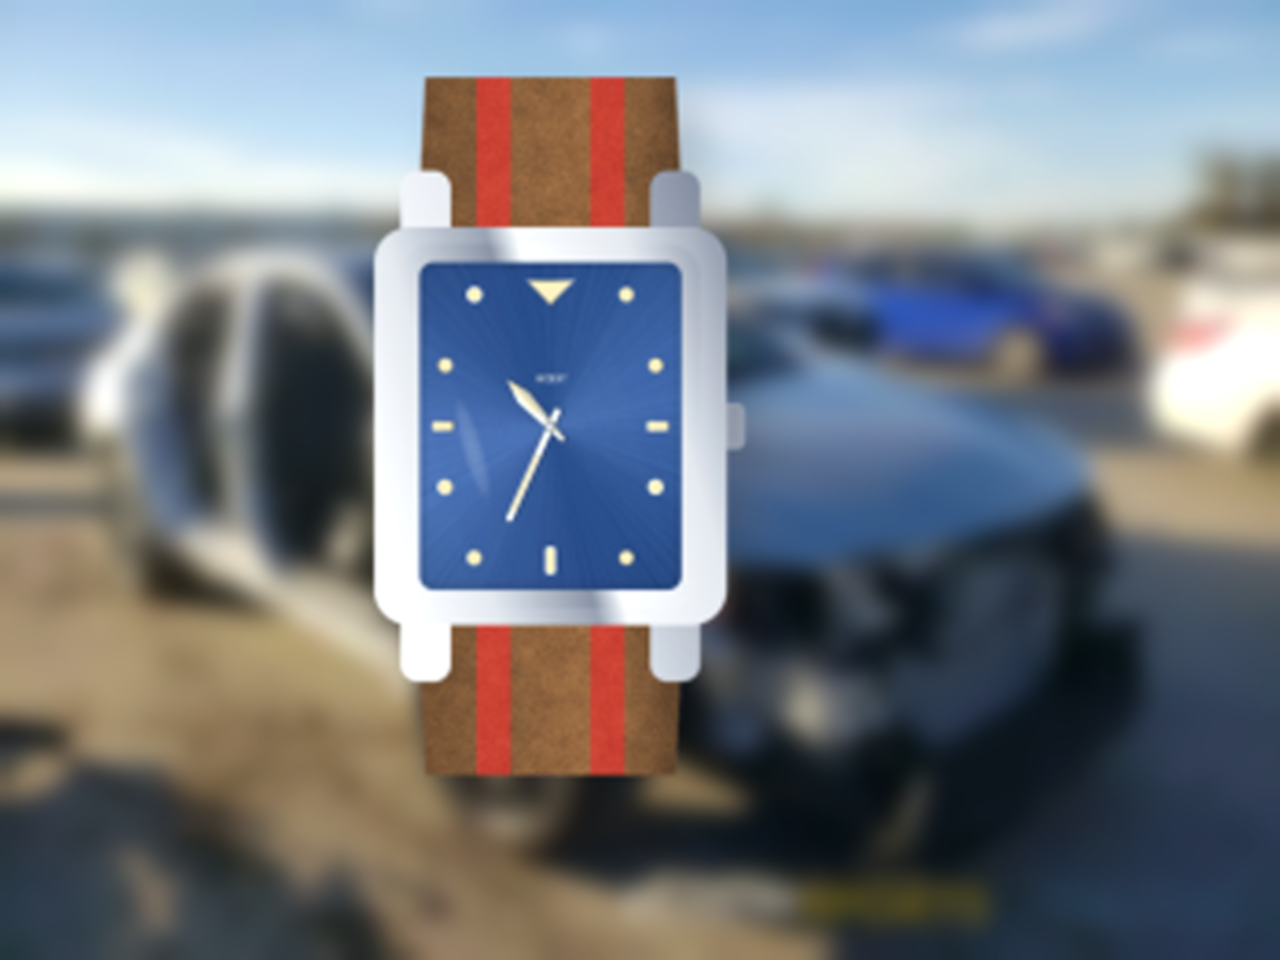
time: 10:34
